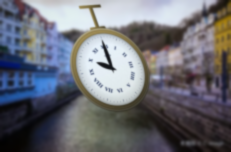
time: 10:00
